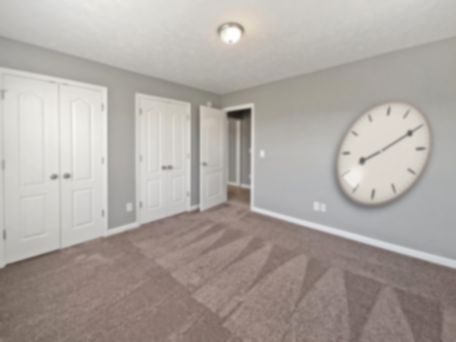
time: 8:10
